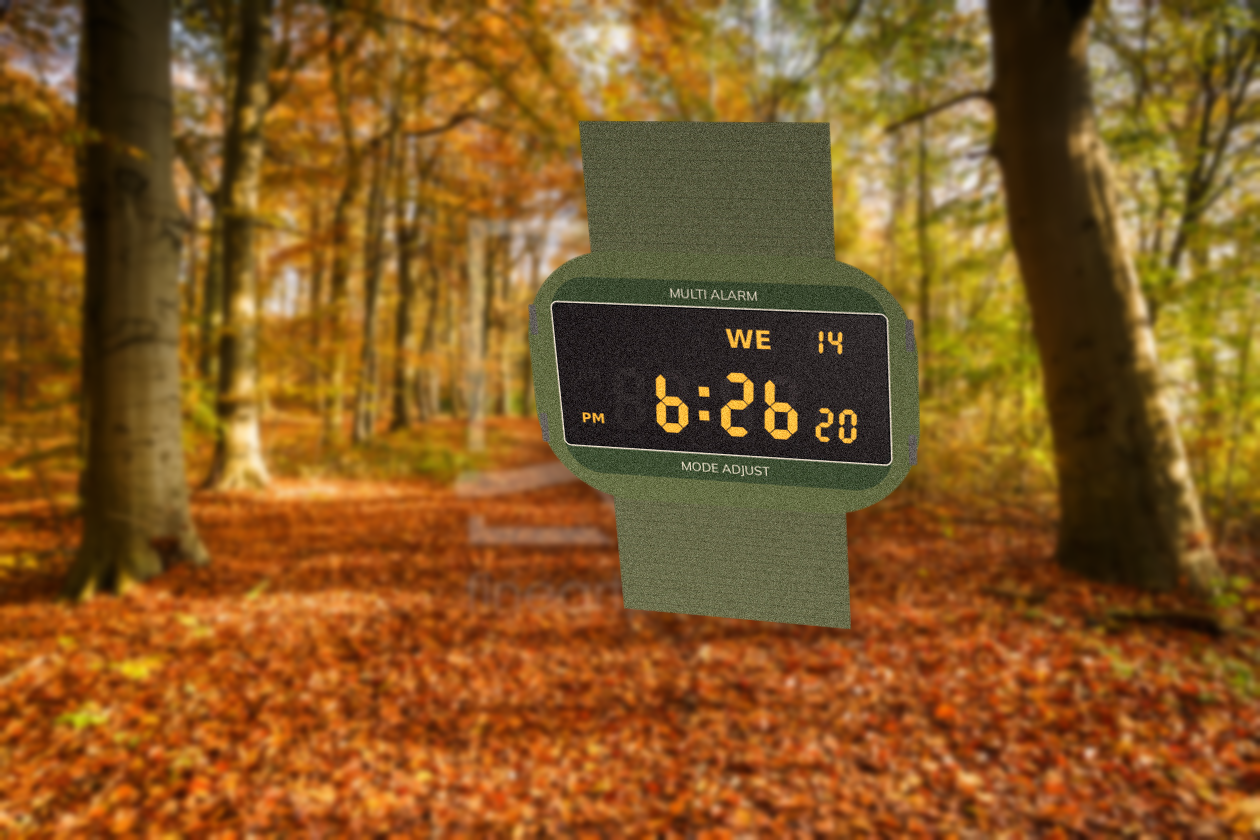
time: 6:26:20
